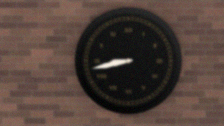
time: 8:43
